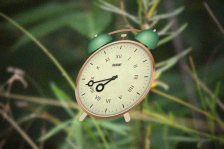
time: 7:43
